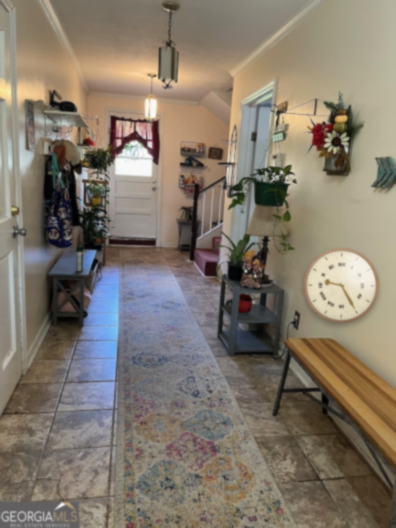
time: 9:25
